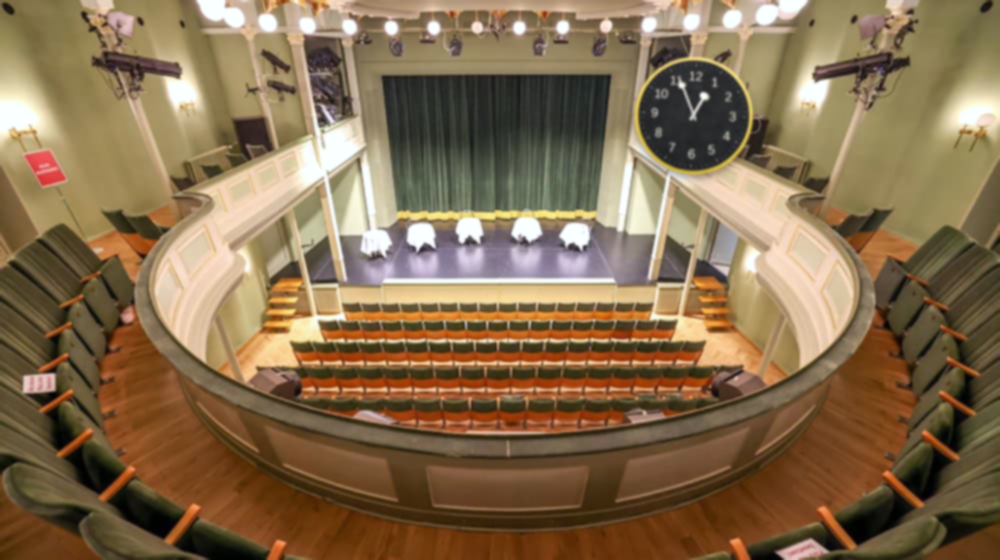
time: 12:56
